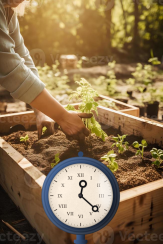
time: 12:22
